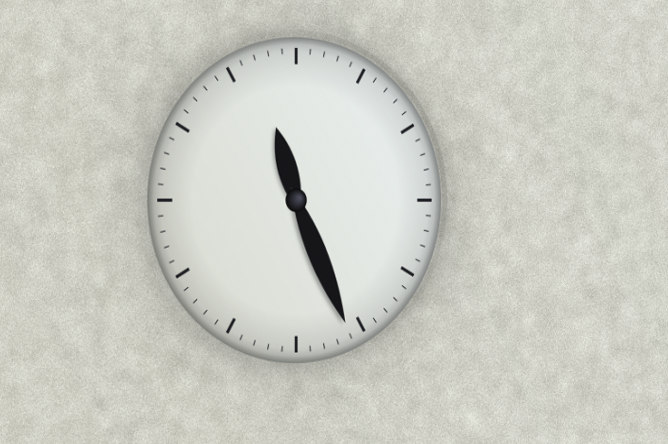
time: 11:26
